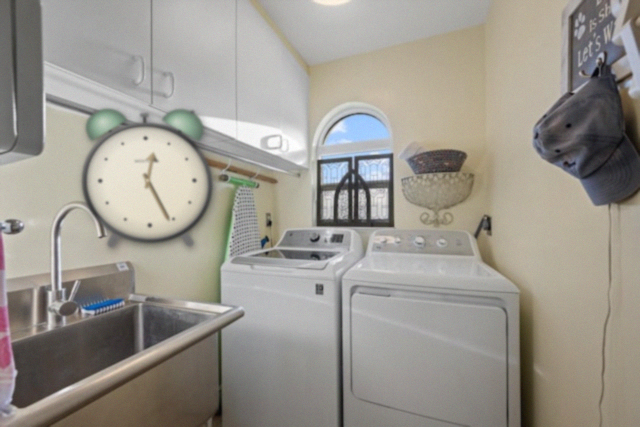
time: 12:26
